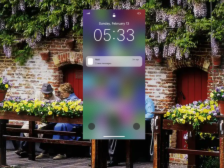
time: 5:33
